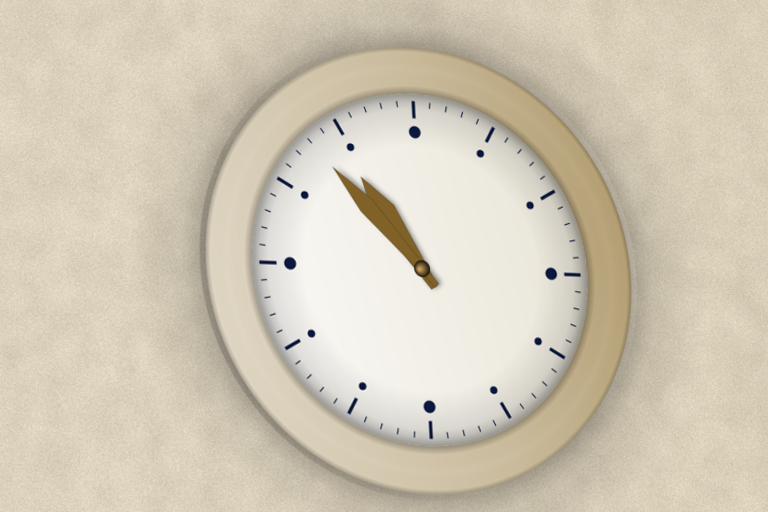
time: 10:53
